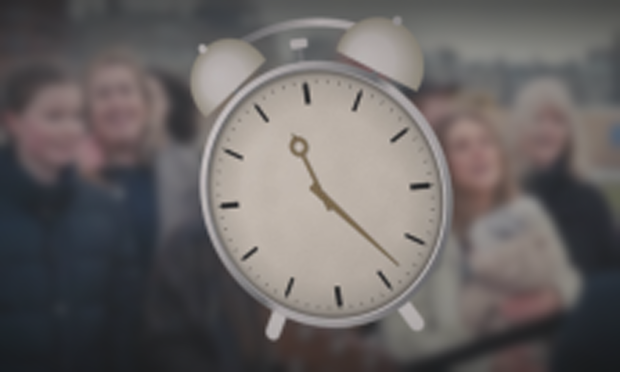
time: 11:23
